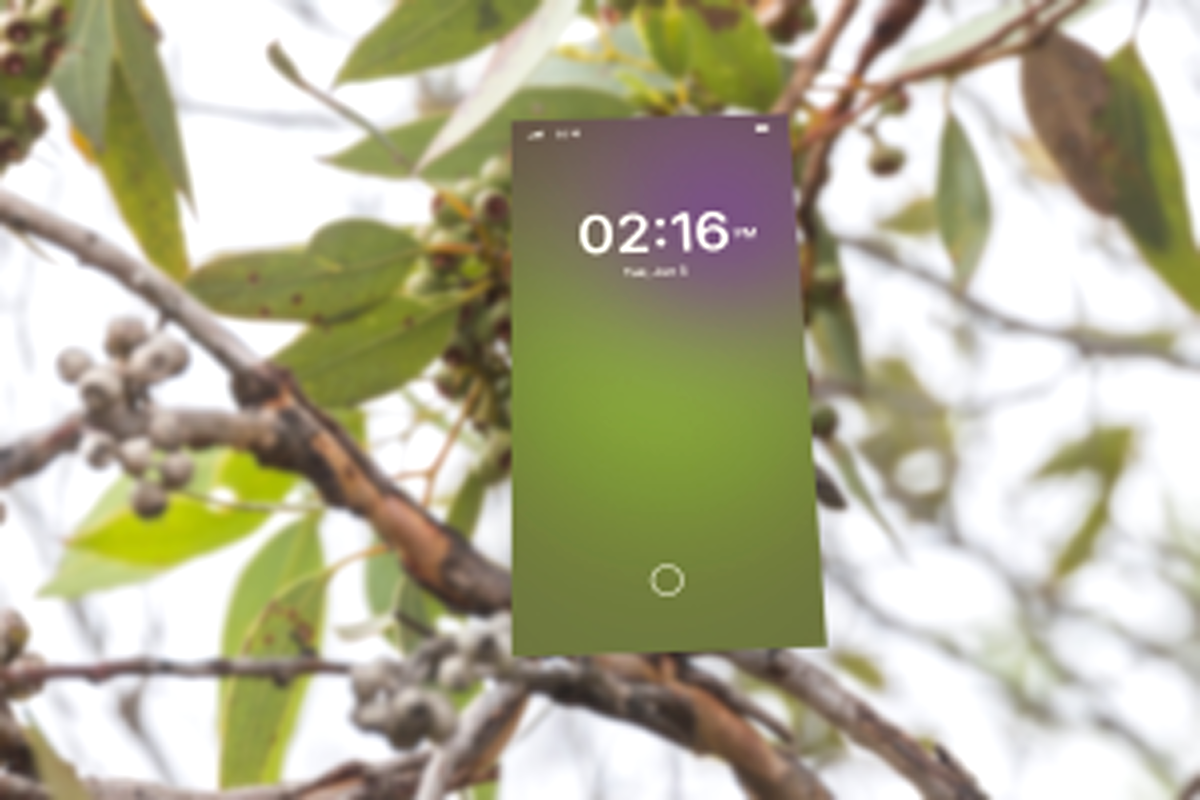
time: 2:16
